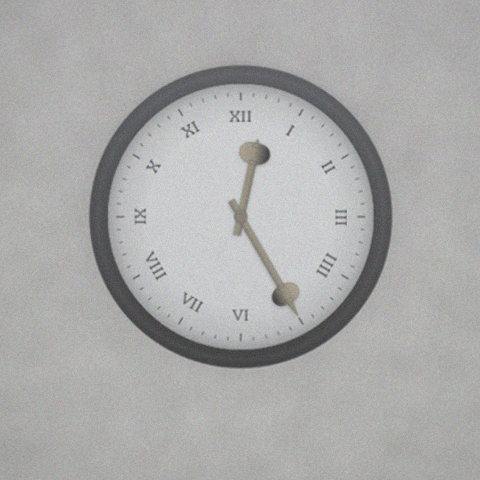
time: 12:25
